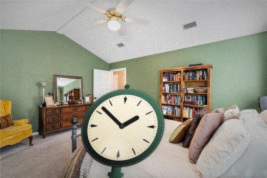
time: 1:52
